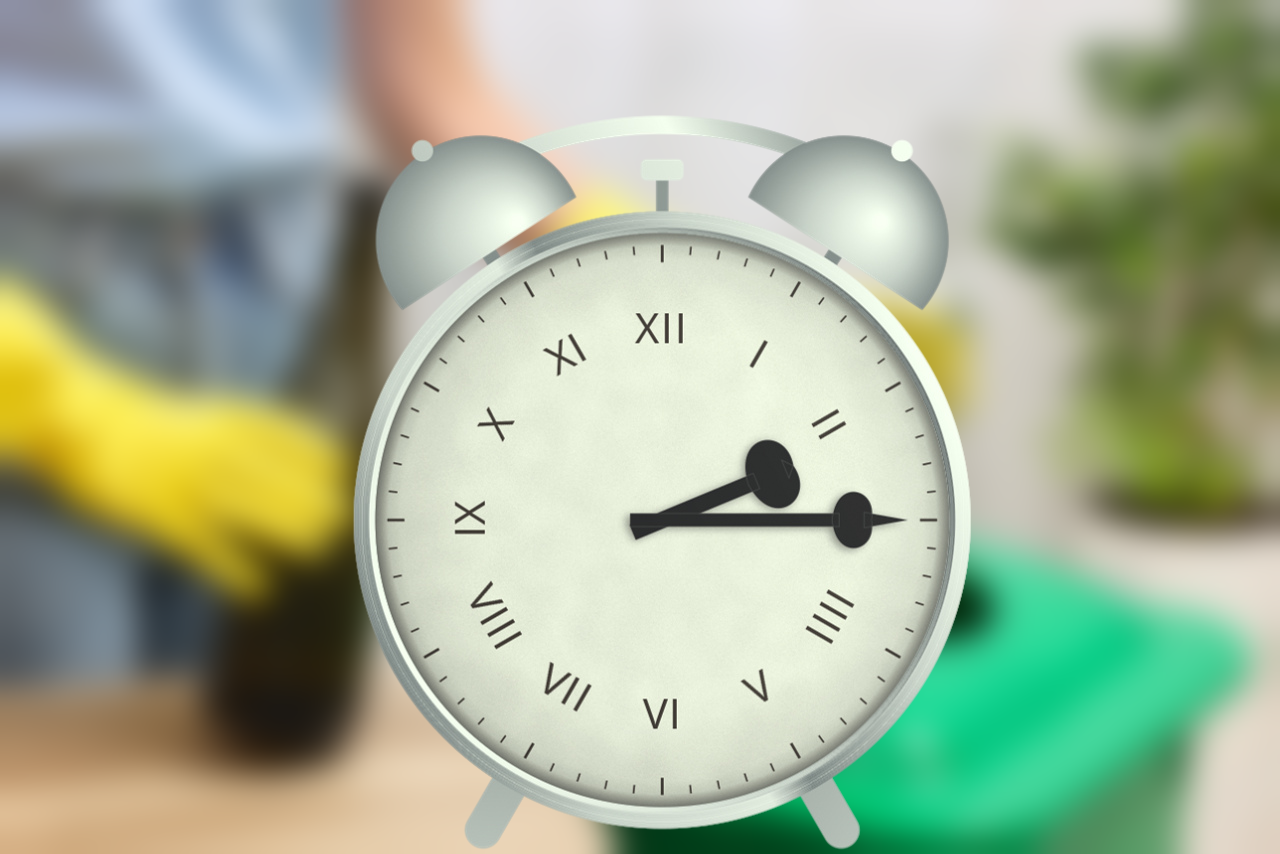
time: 2:15
